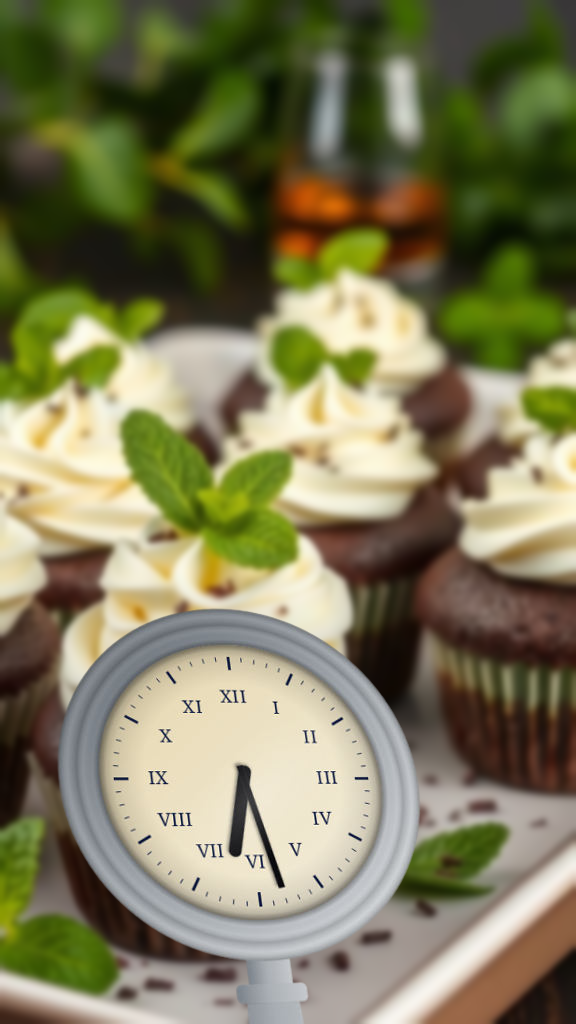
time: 6:28
